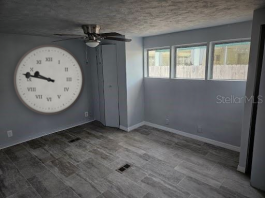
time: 9:47
